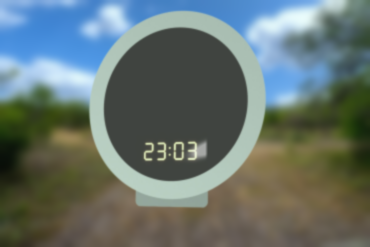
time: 23:03
